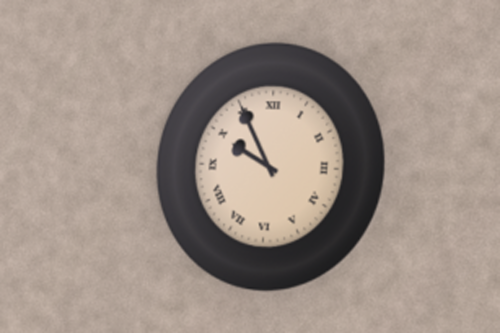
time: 9:55
